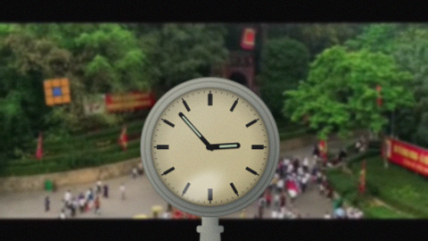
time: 2:53
